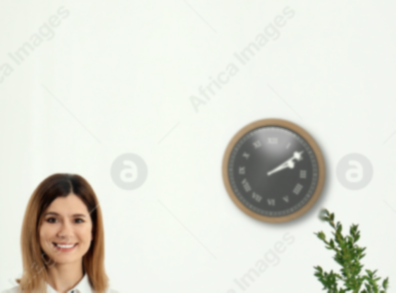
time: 2:09
